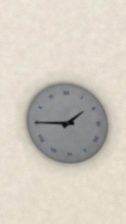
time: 1:45
